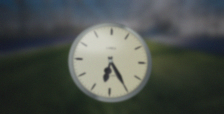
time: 6:25
